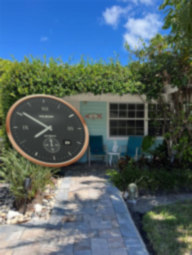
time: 7:51
